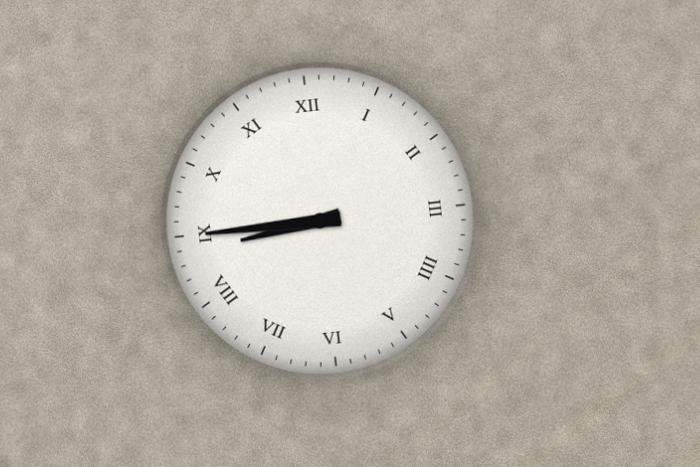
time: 8:45
